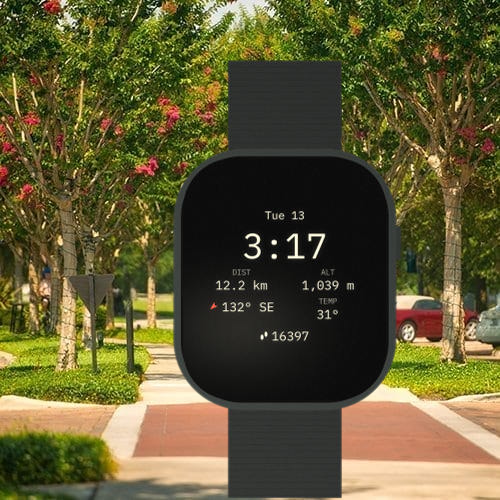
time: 3:17
